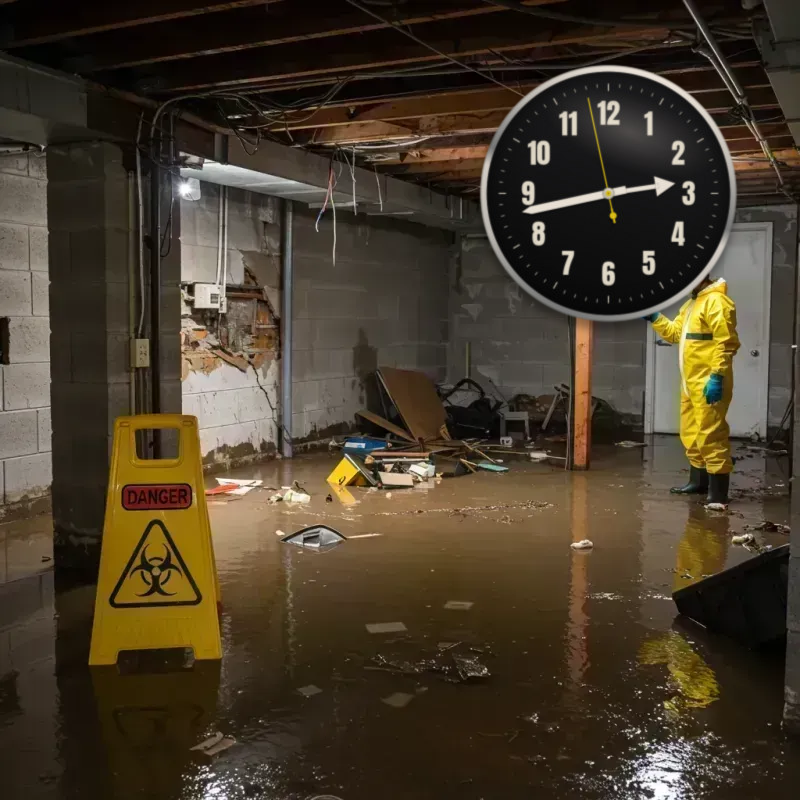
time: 2:42:58
